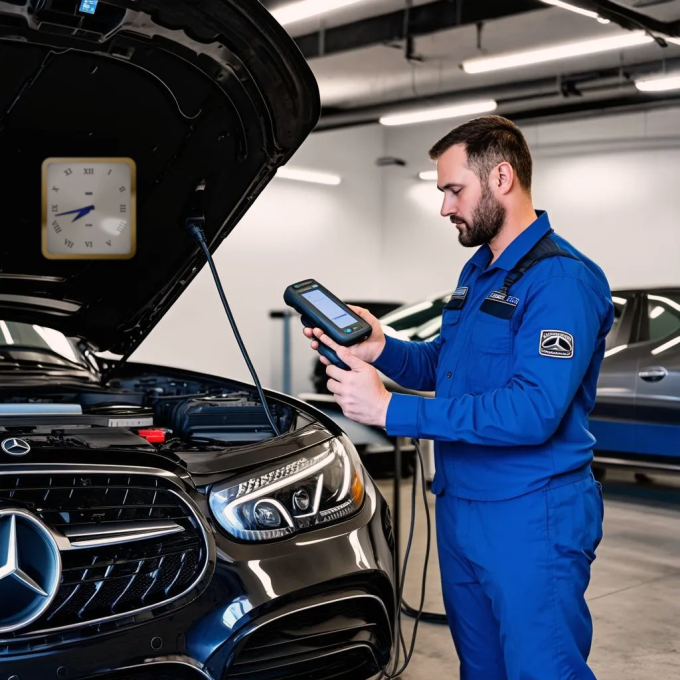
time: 7:43
